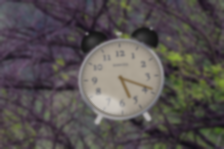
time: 5:19
